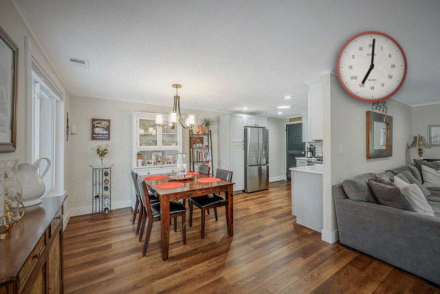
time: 7:01
